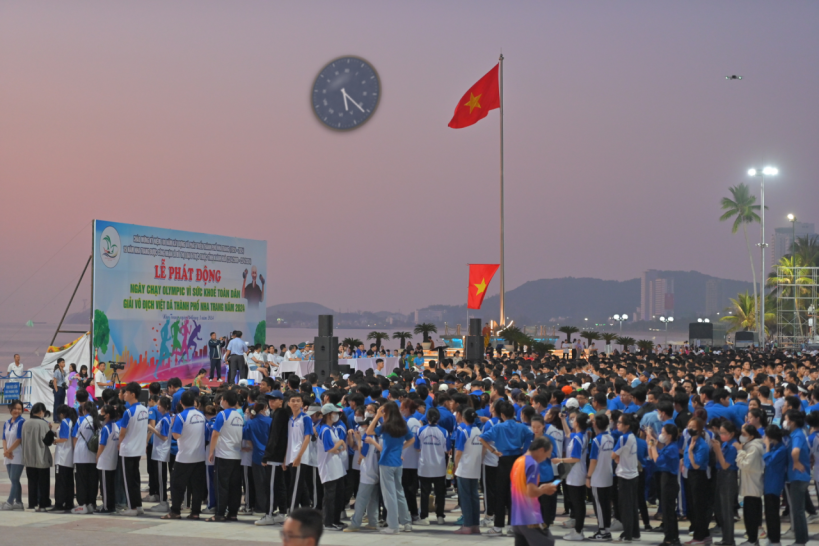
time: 5:21
